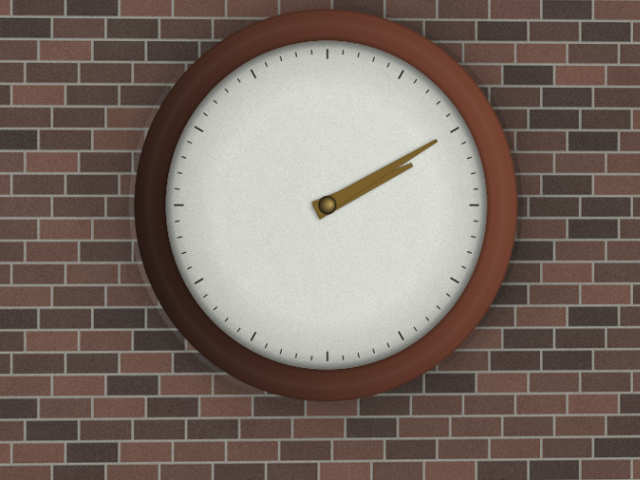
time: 2:10
